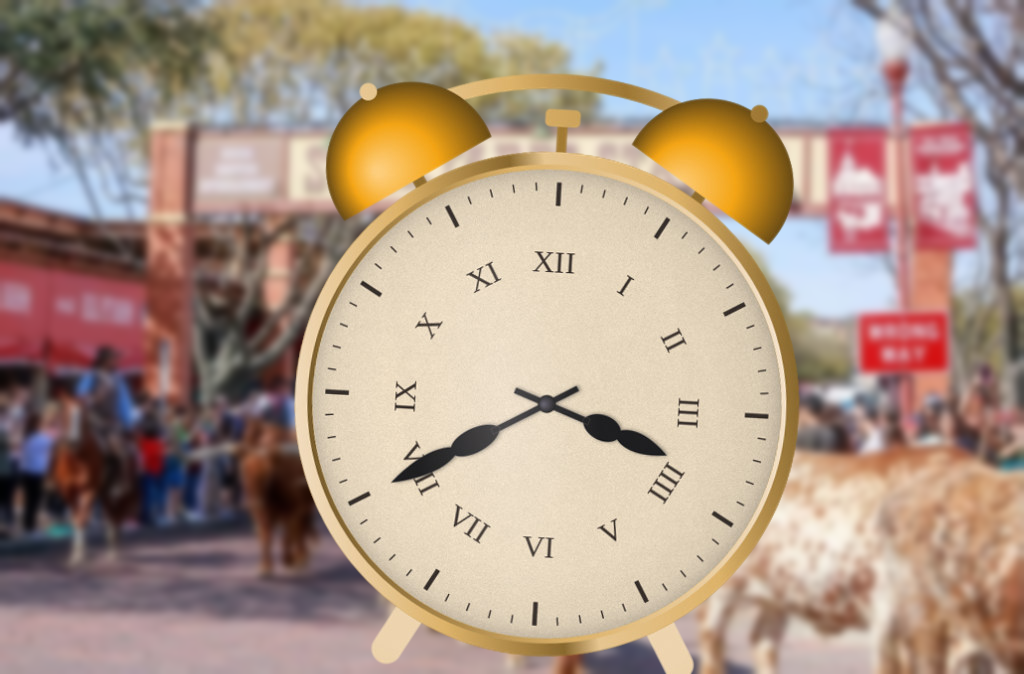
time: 3:40
